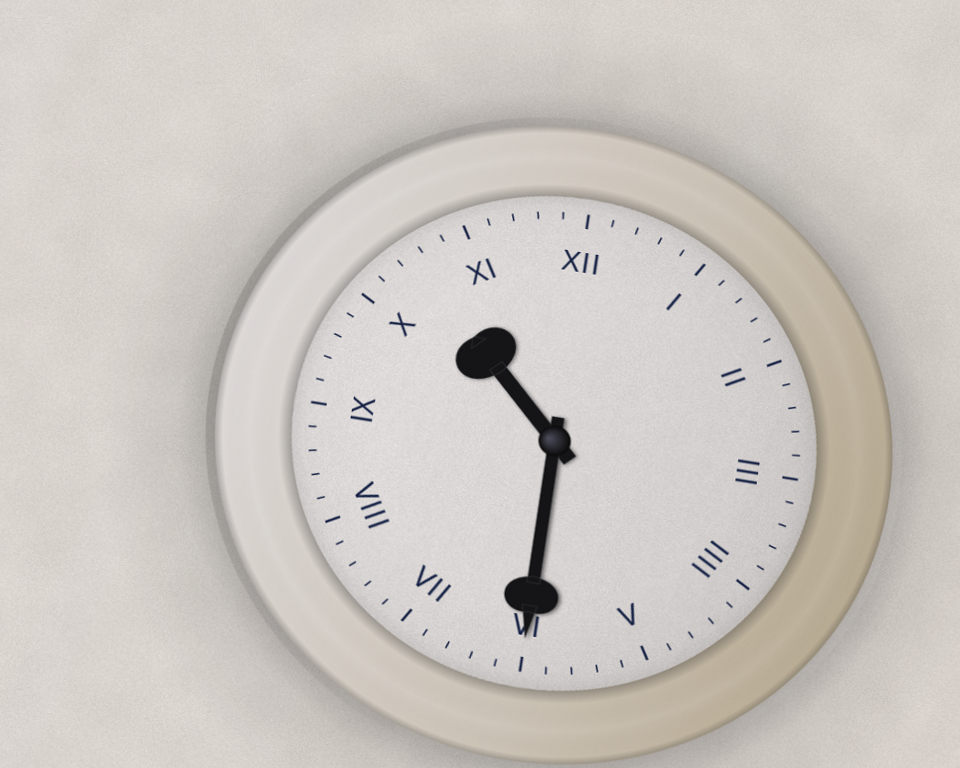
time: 10:30
